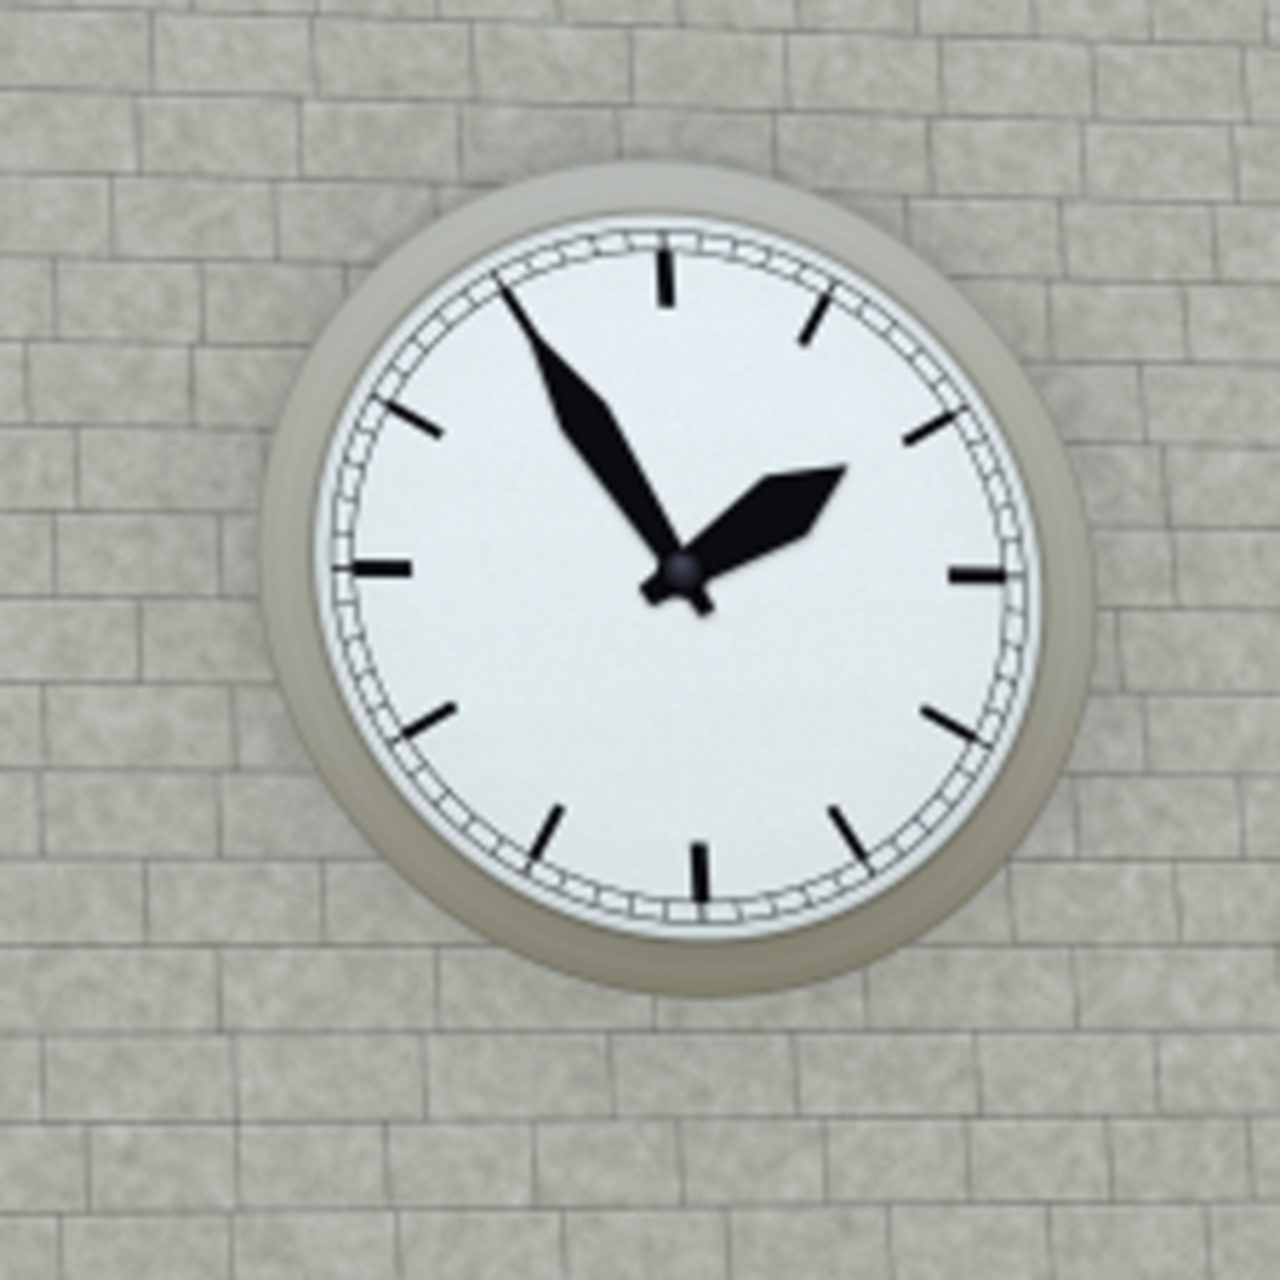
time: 1:55
